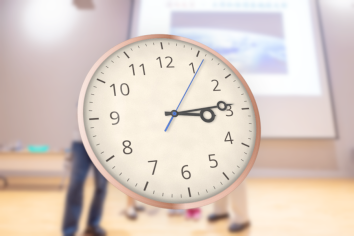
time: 3:14:06
